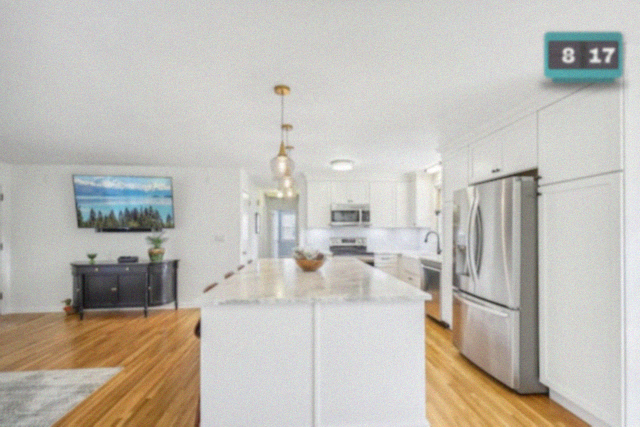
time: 8:17
